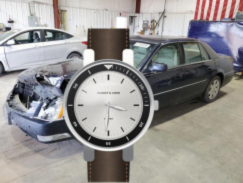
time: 3:31
